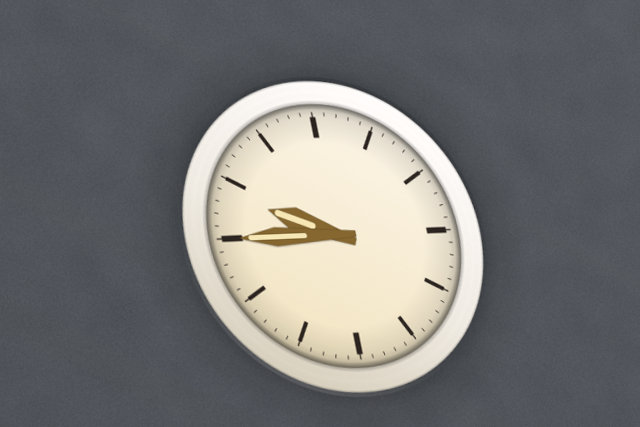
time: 9:45
